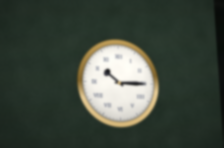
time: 10:15
